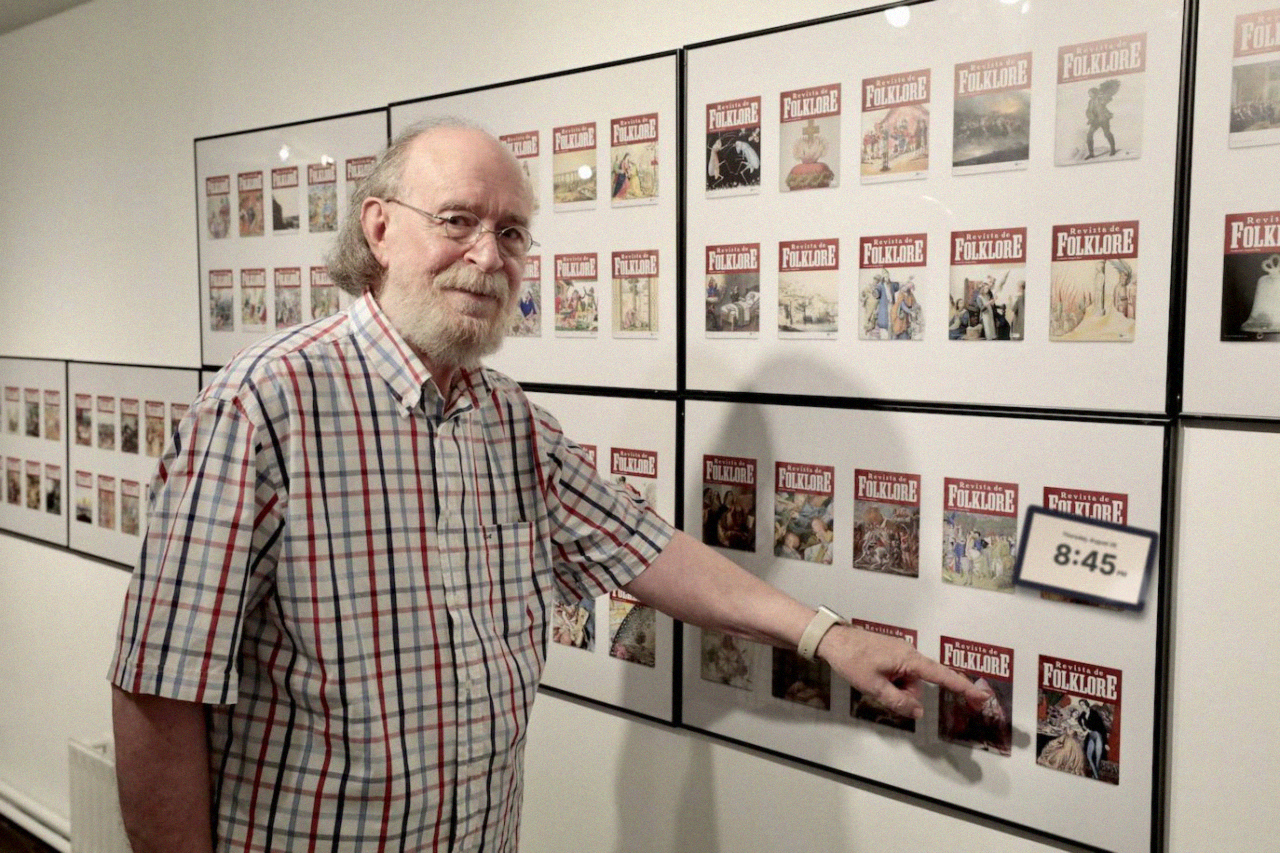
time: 8:45
